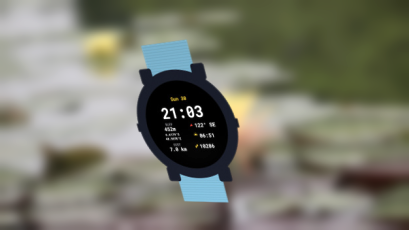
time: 21:03
